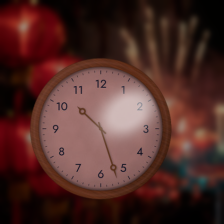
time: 10:27
